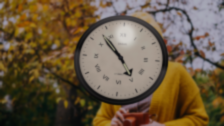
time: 4:53
